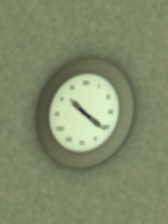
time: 10:21
